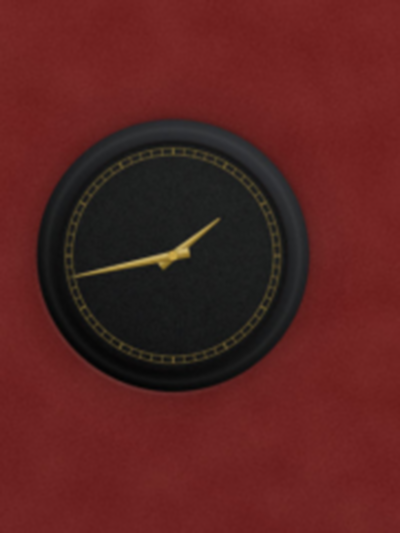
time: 1:43
